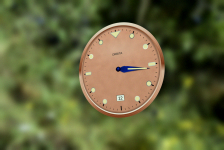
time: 3:16
